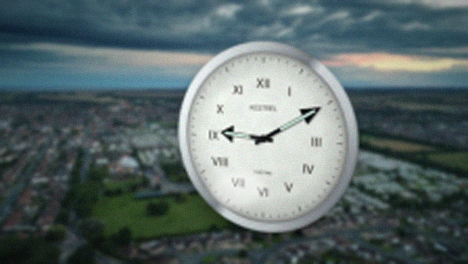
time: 9:10
